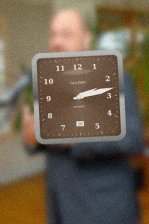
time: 2:13
